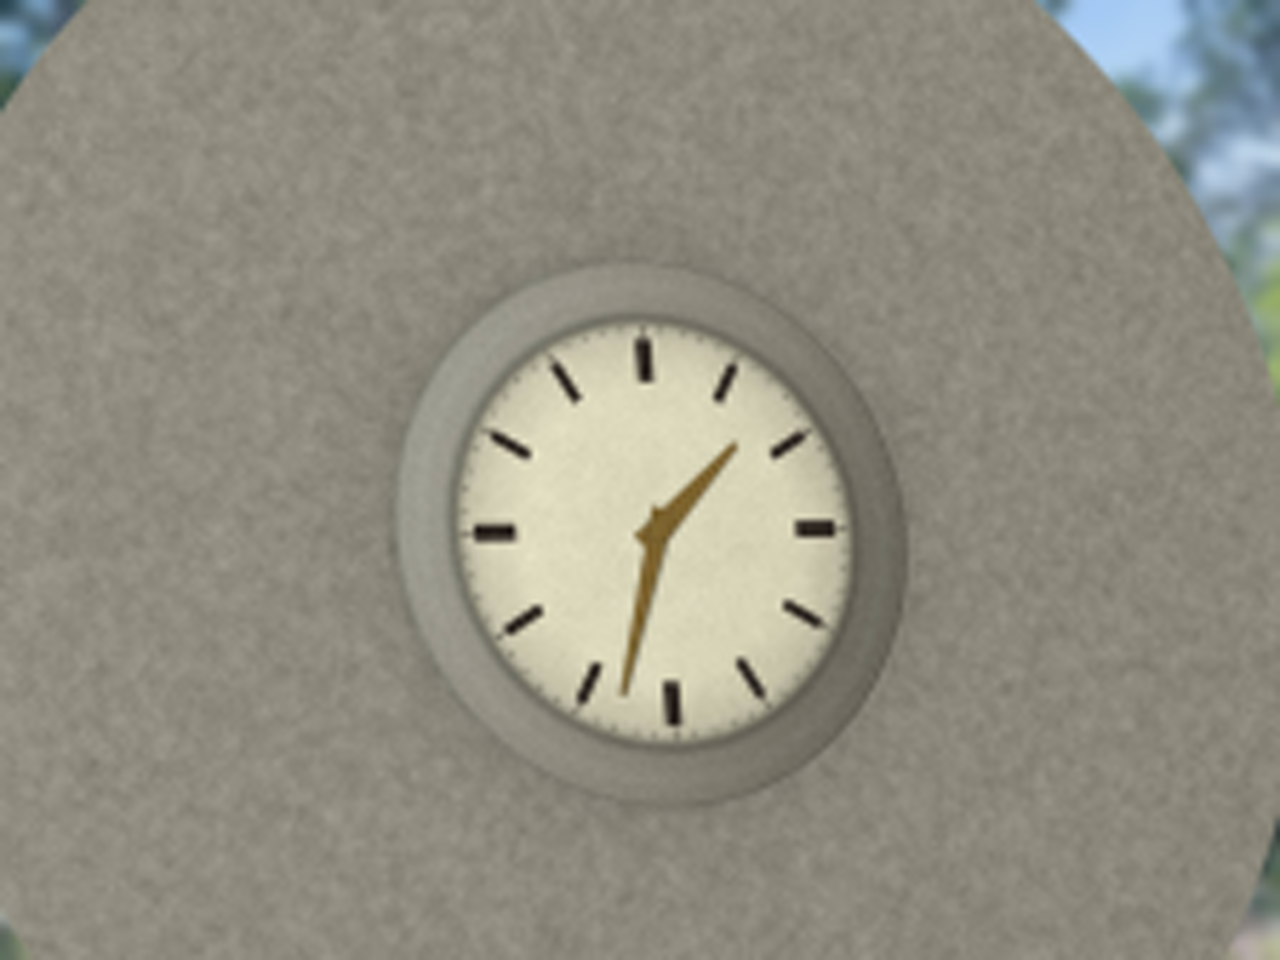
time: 1:33
